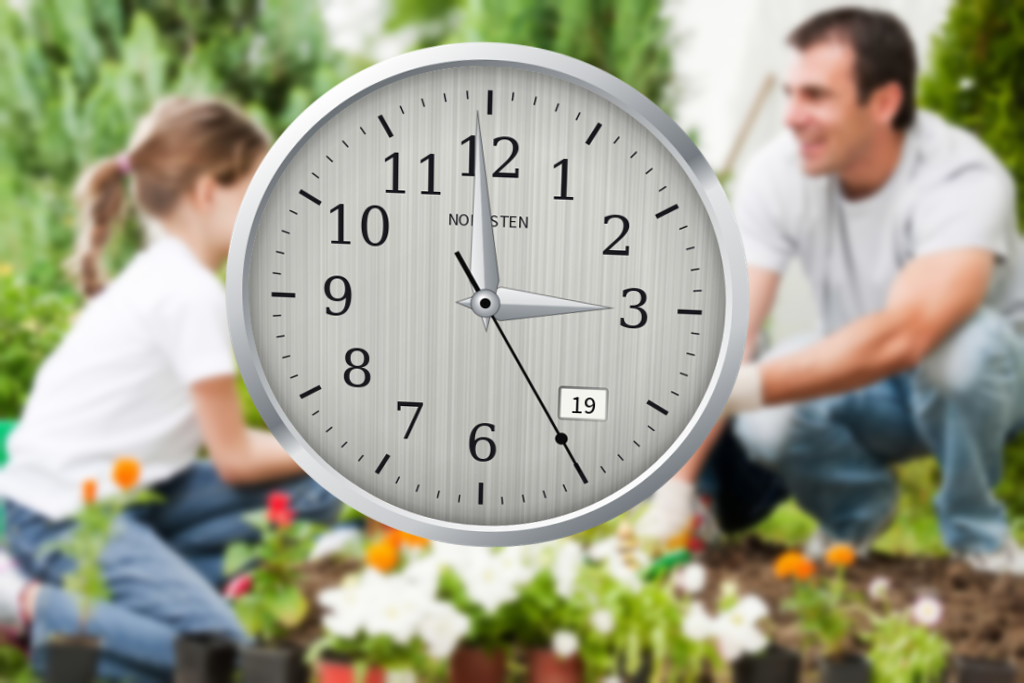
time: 2:59:25
